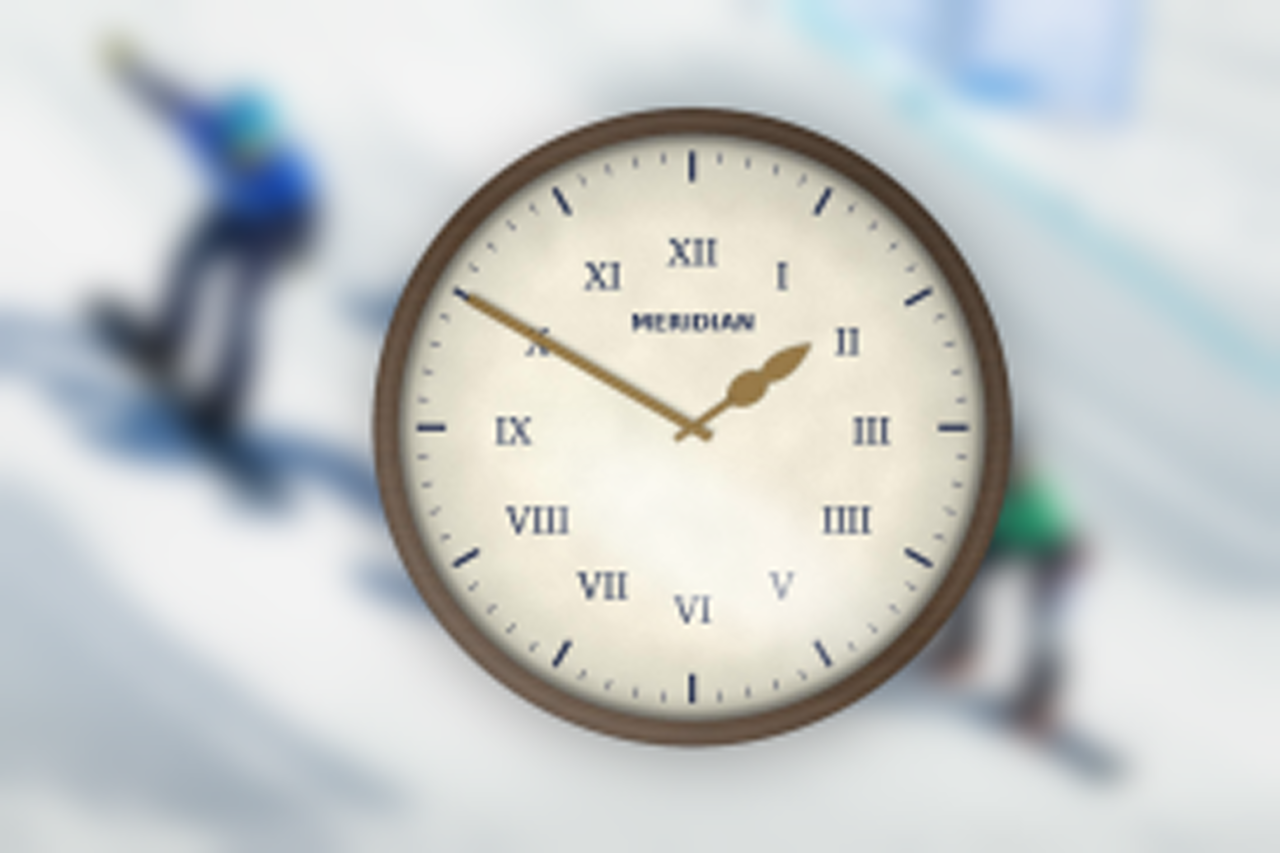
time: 1:50
